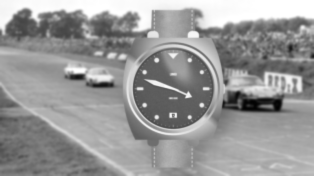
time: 3:48
